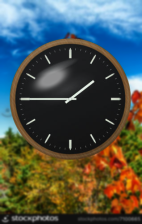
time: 1:45
